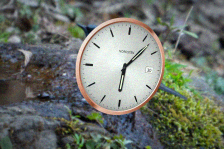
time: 6:07
